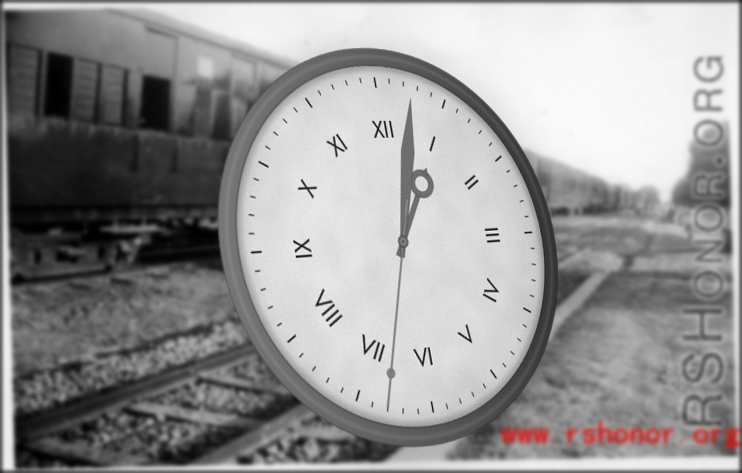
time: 1:02:33
